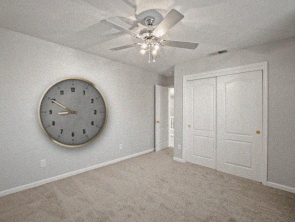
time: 8:50
